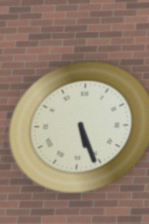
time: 5:26
